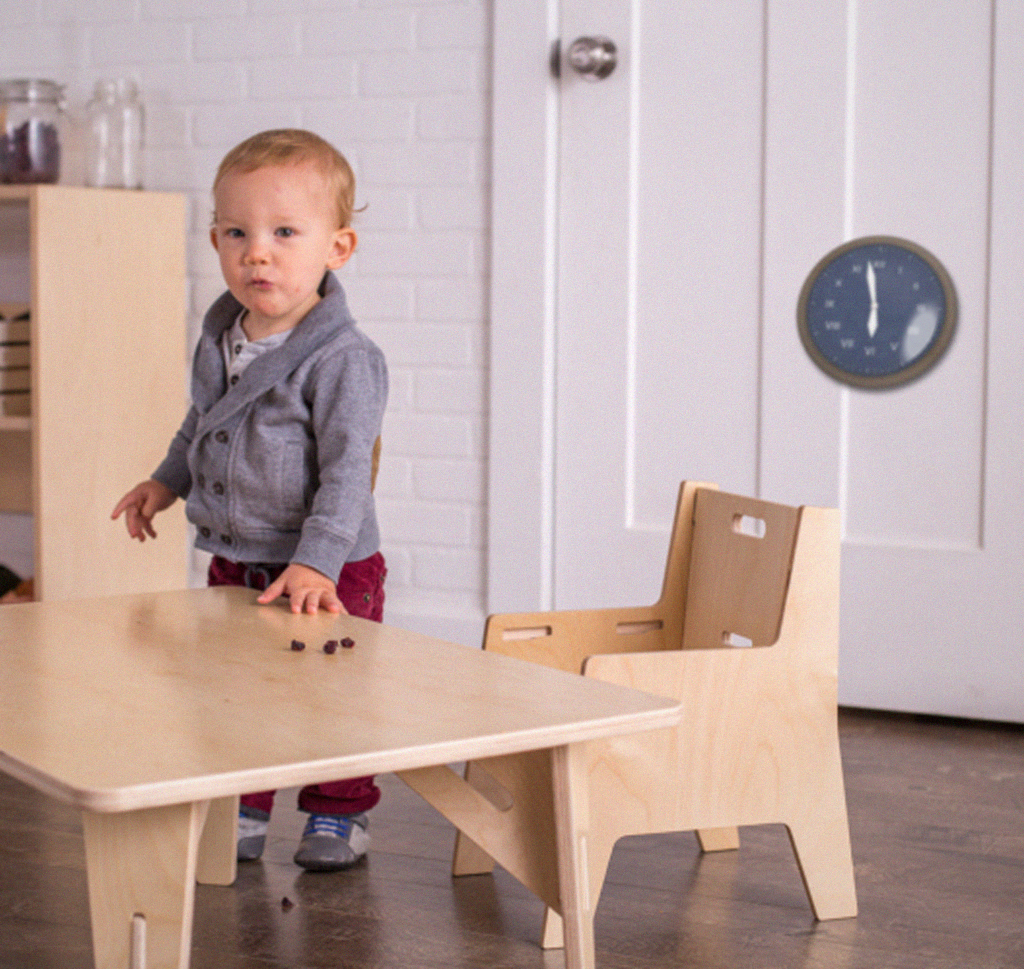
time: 5:58
